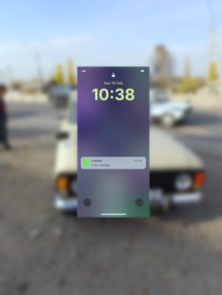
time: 10:38
